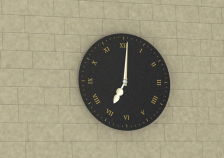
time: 7:01
